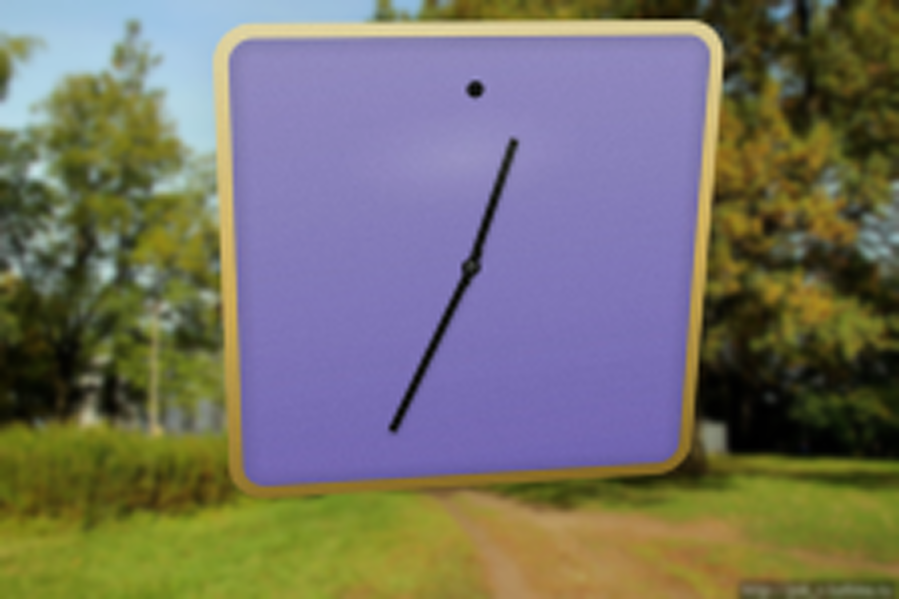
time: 12:34
